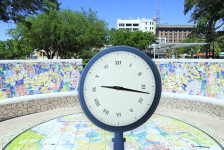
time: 9:17
